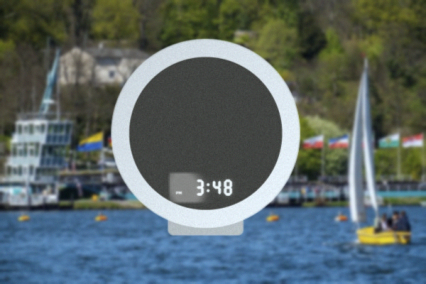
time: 3:48
